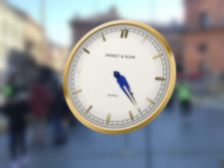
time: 4:23
